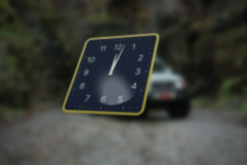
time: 12:02
